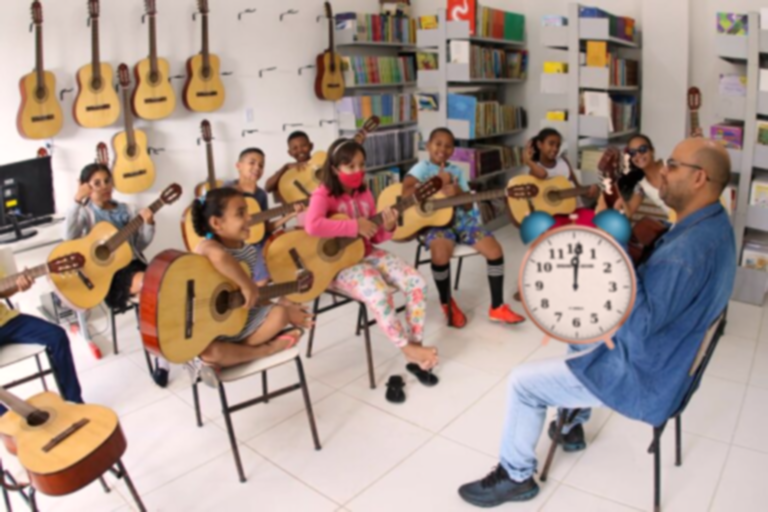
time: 12:01
